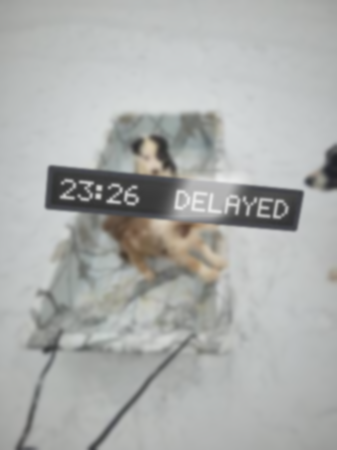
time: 23:26
